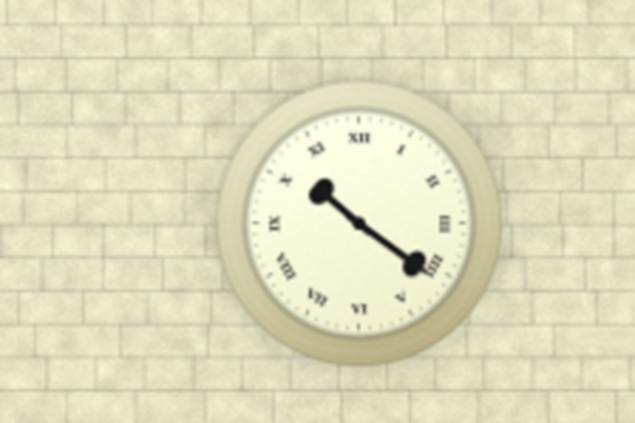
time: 10:21
